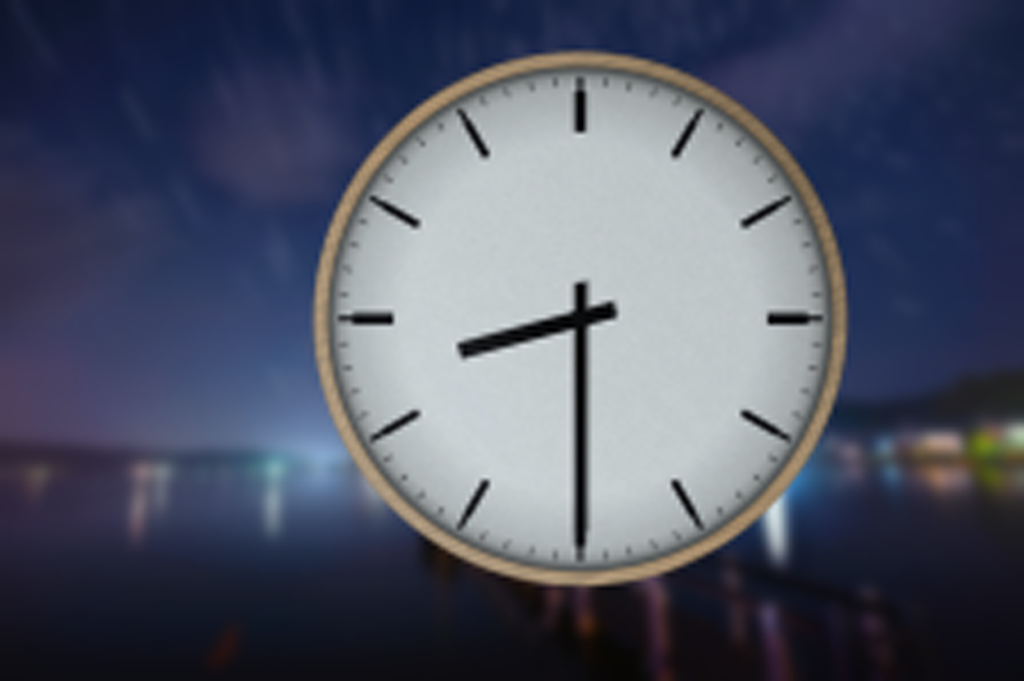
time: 8:30
